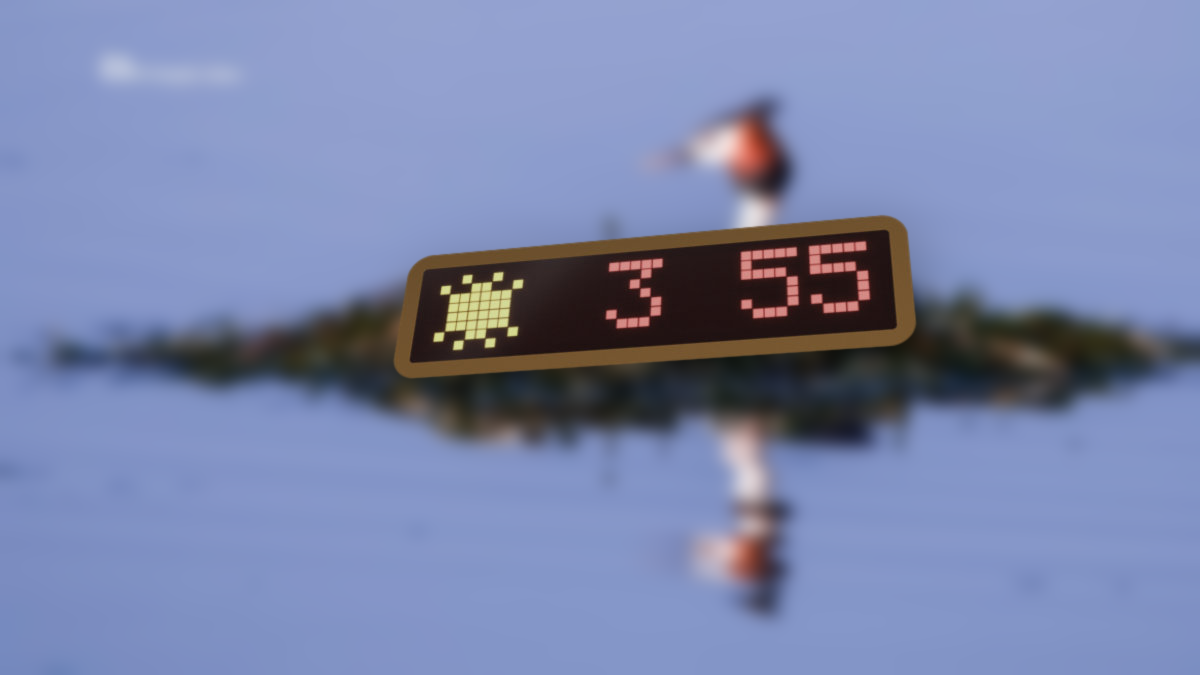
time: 3:55
